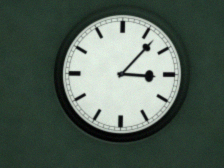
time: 3:07
